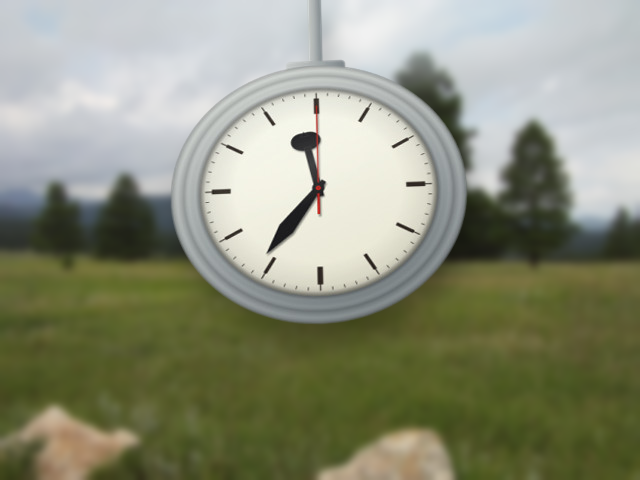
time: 11:36:00
